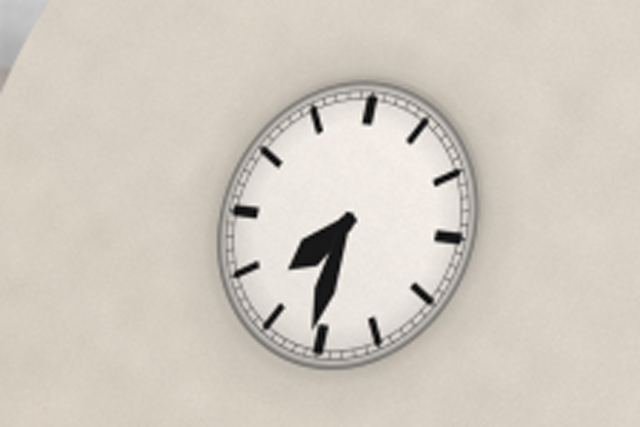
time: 7:31
